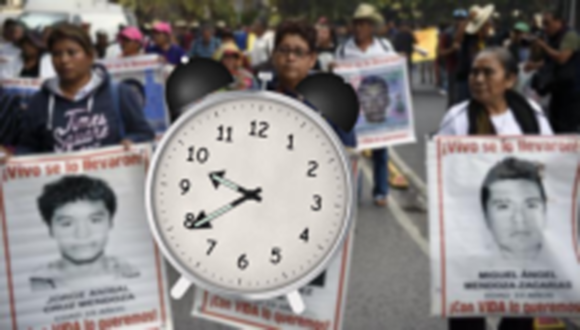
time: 9:39
